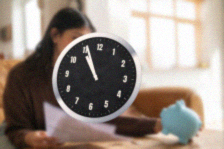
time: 10:56
